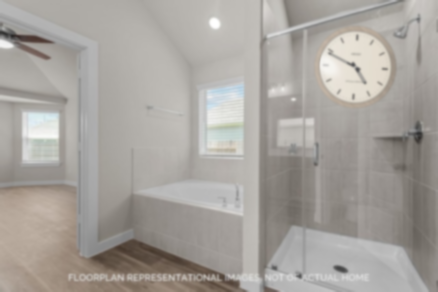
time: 4:49
